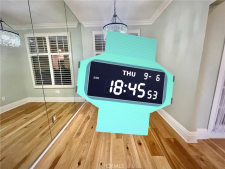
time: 18:45:53
